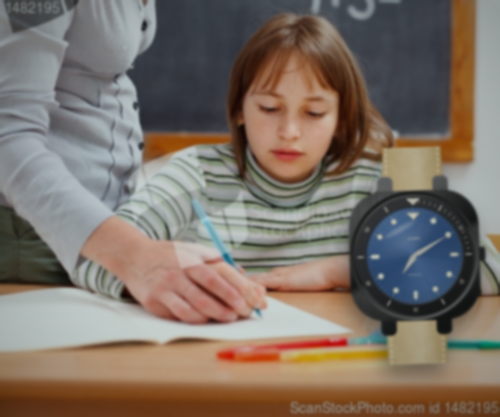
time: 7:10
